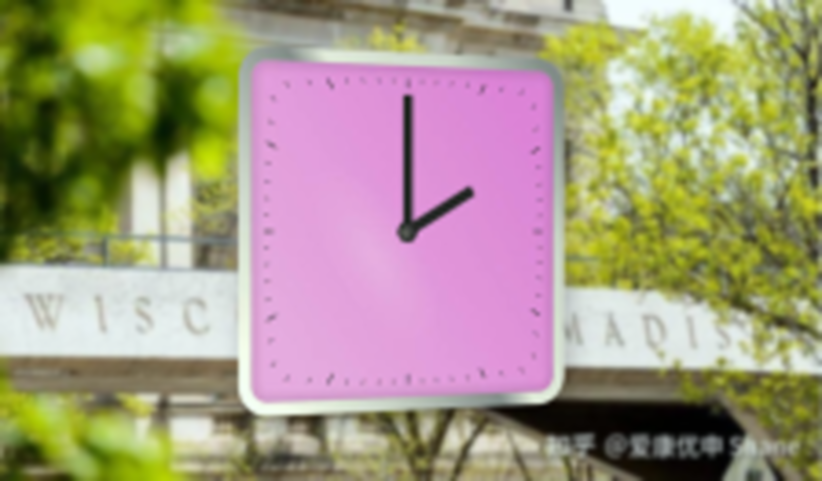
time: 2:00
